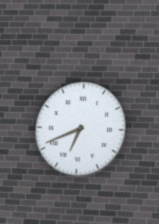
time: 6:41
